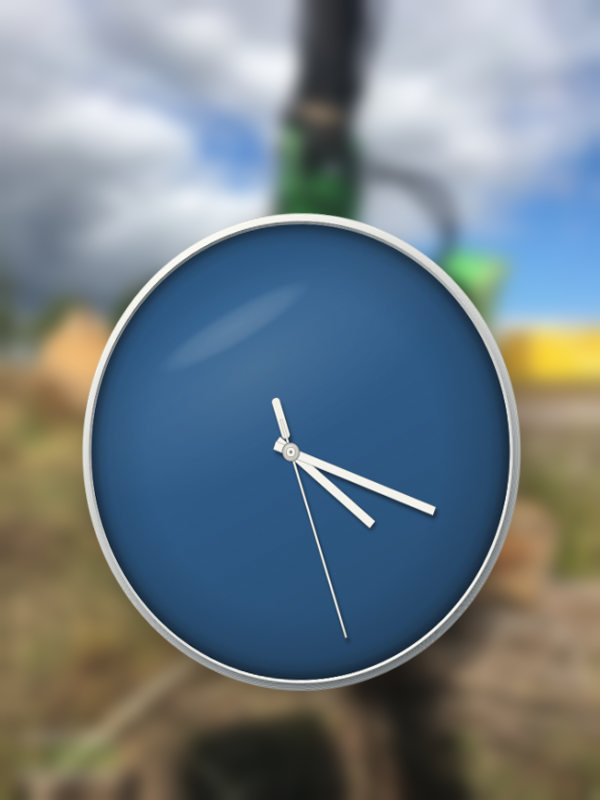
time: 4:18:27
